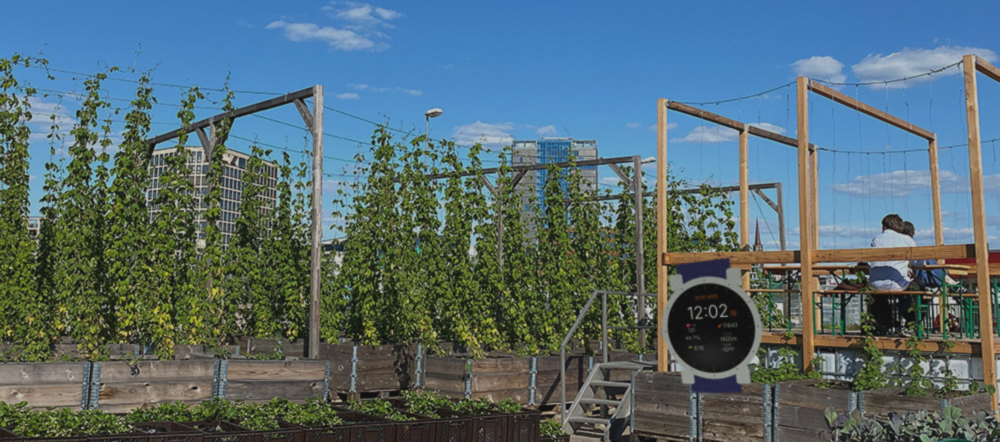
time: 12:02
